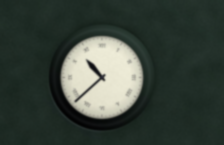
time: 10:38
